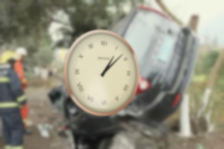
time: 1:08
